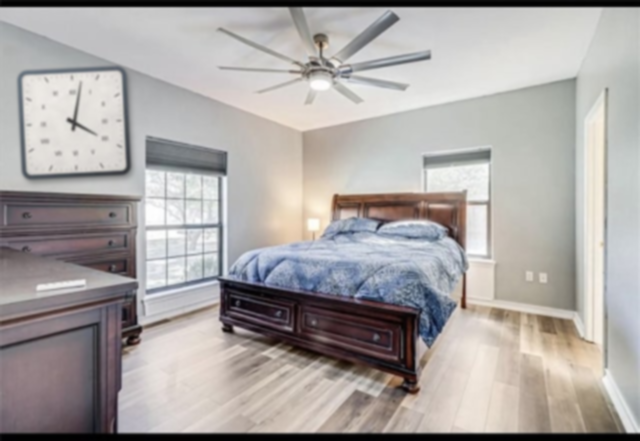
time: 4:02
